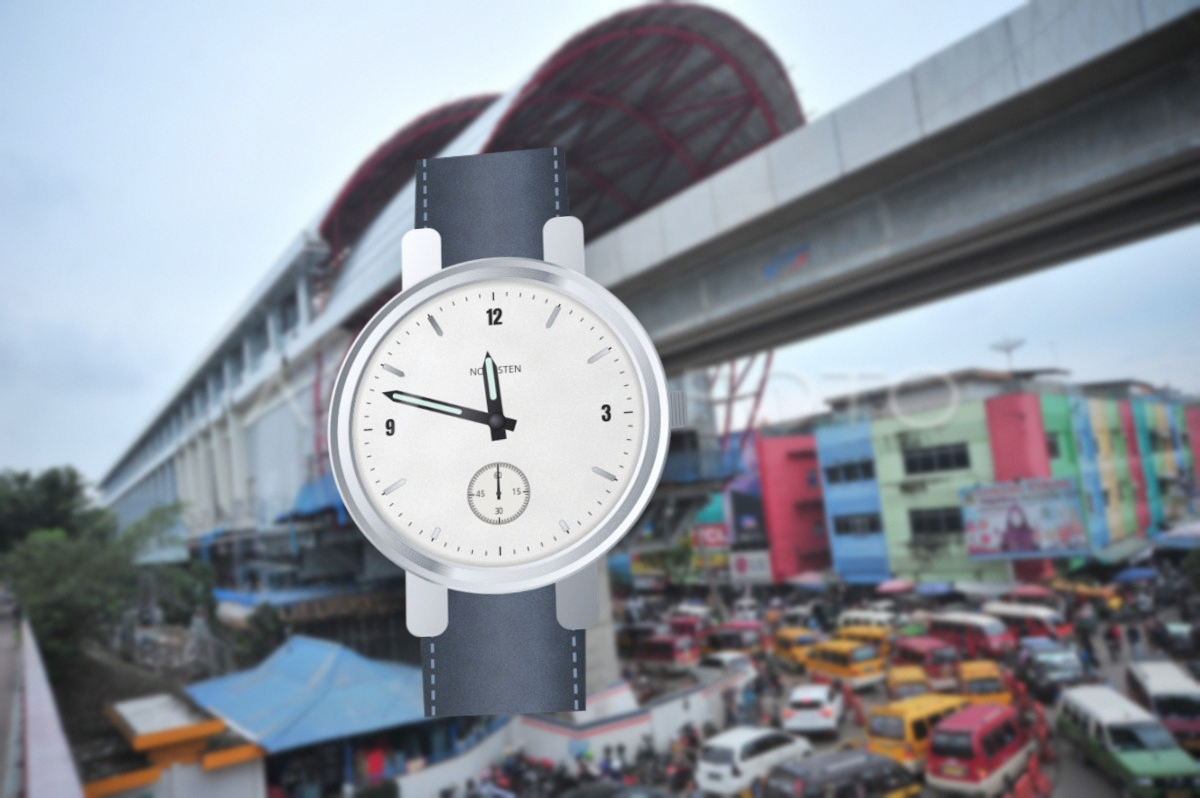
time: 11:48
